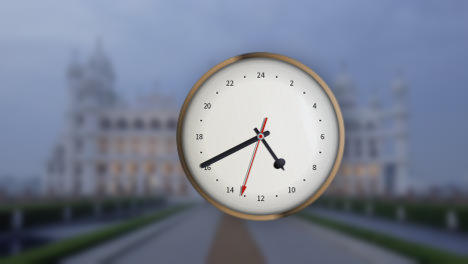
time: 9:40:33
